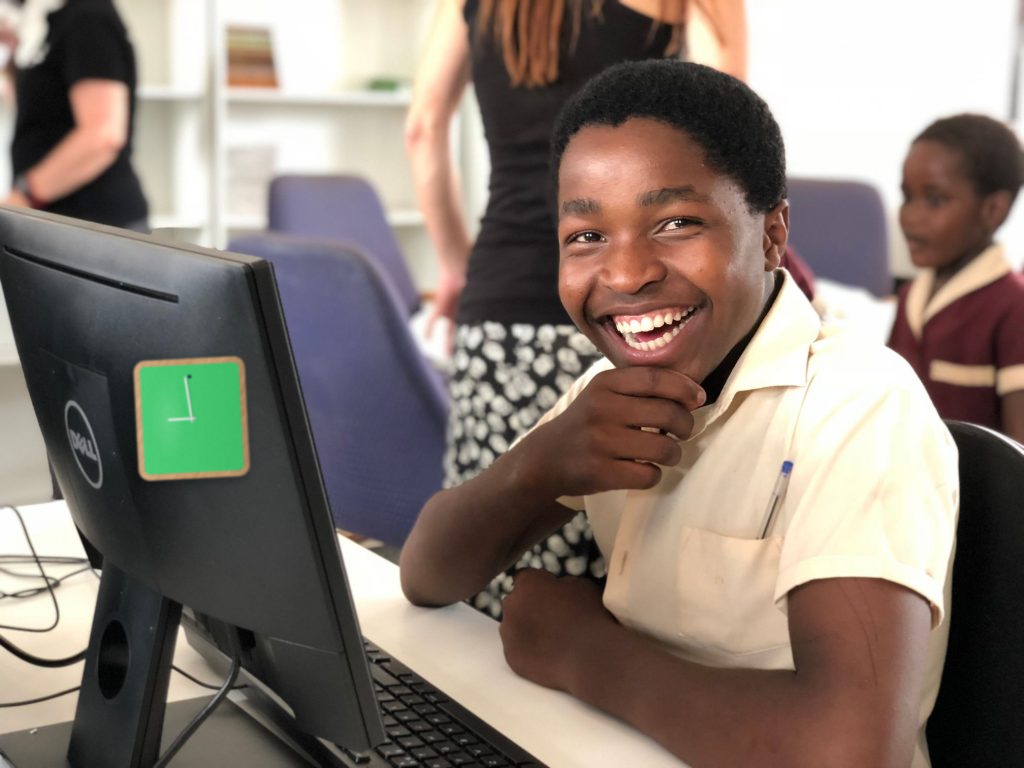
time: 8:59
